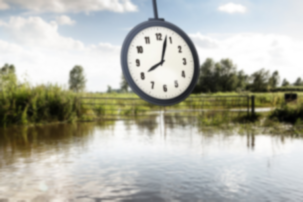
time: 8:03
